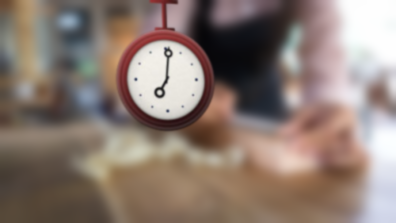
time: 7:01
